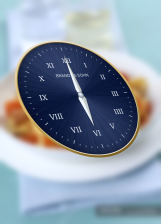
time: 6:00
